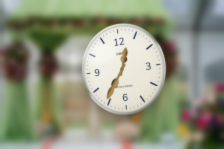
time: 12:36
